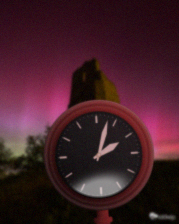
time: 2:03
